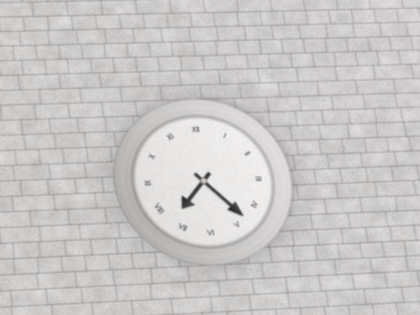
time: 7:23
